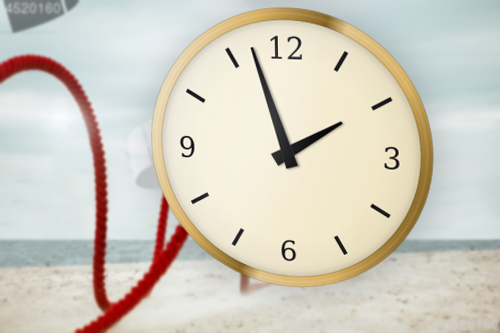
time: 1:57
